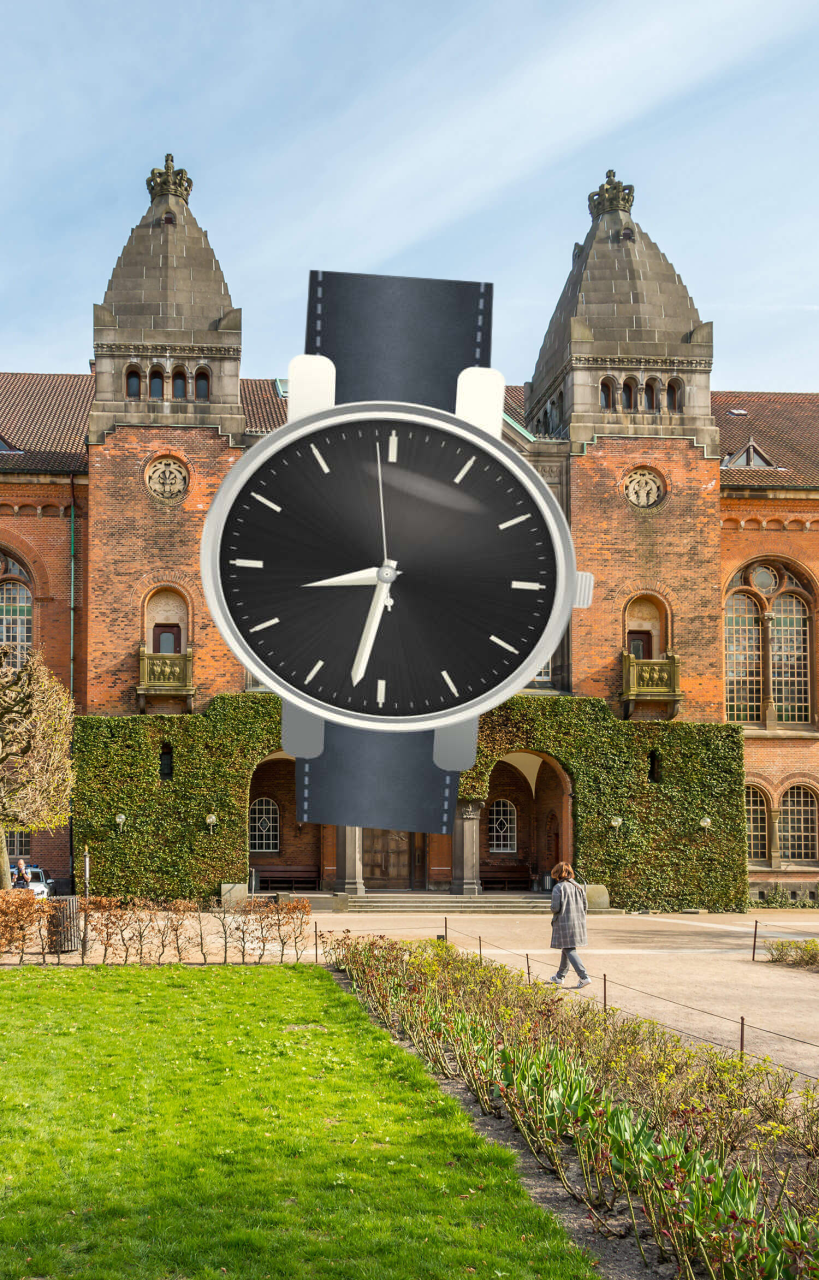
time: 8:31:59
